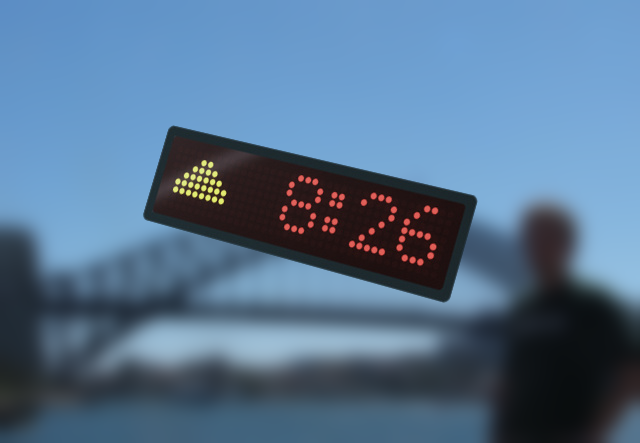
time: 8:26
